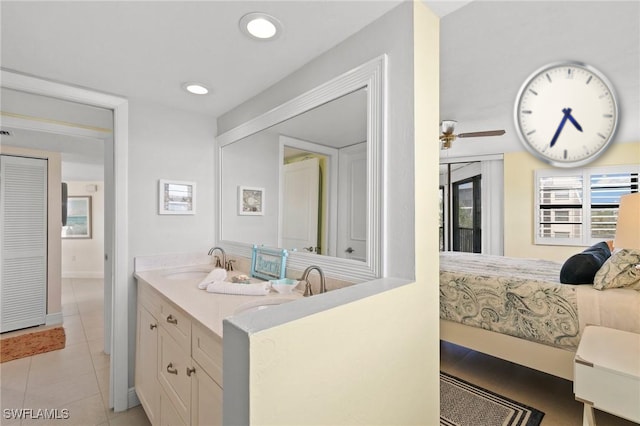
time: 4:34
